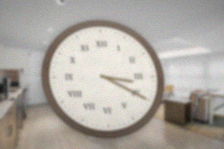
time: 3:20
